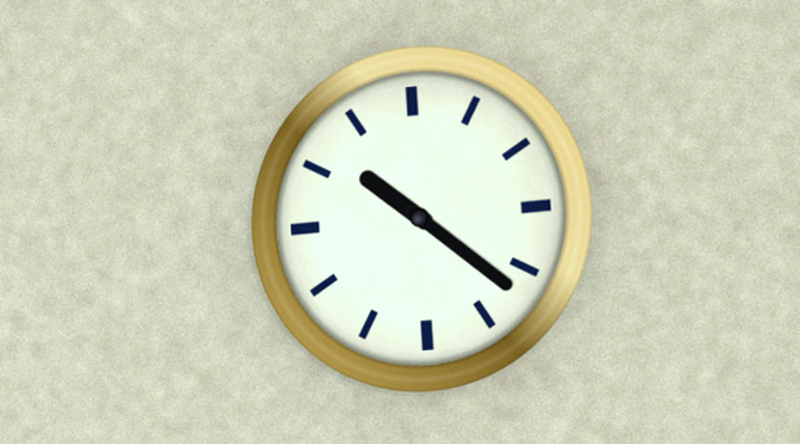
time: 10:22
